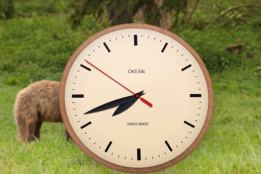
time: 7:41:51
